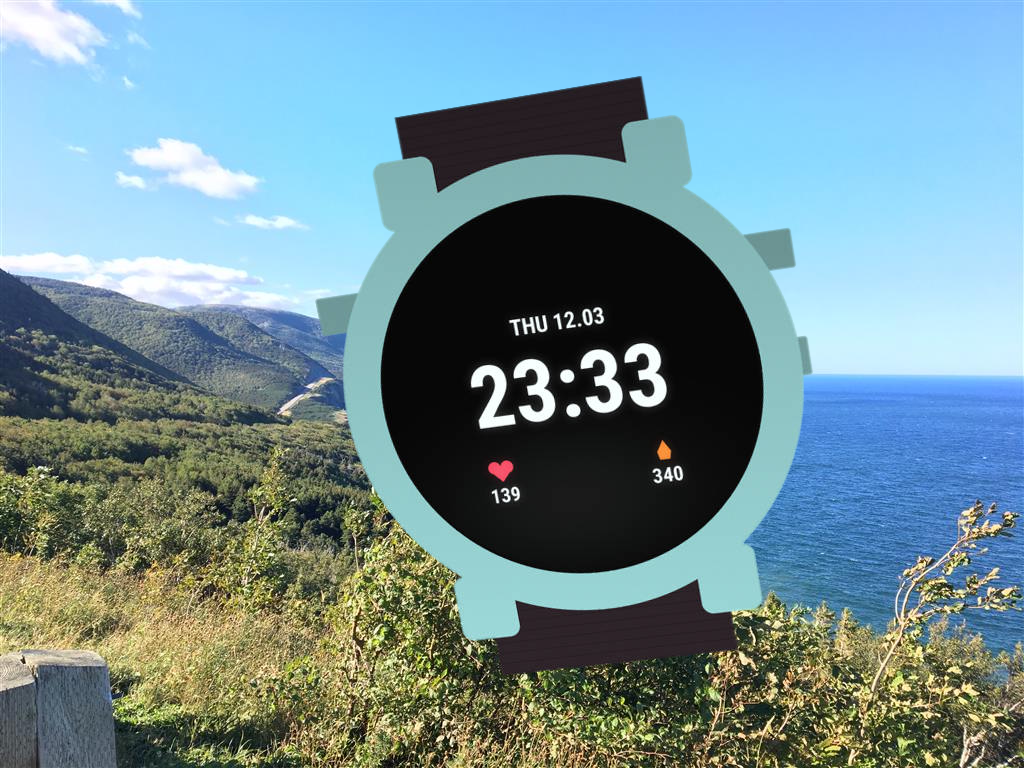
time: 23:33
